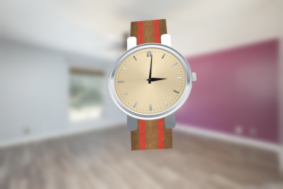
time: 3:01
